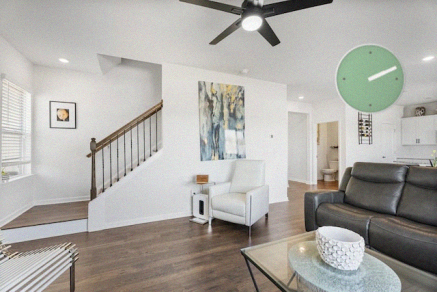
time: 2:11
